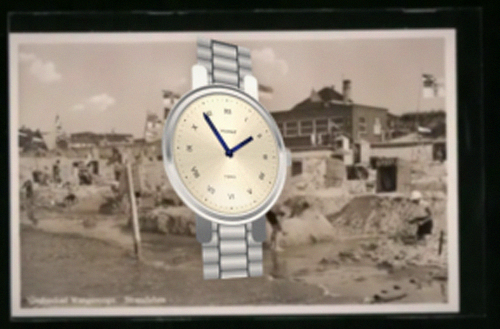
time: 1:54
